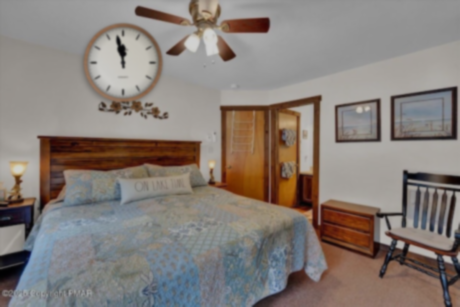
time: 11:58
